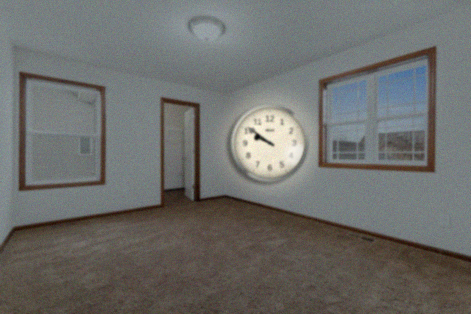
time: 9:51
